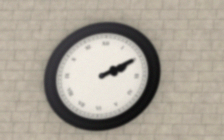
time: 2:10
